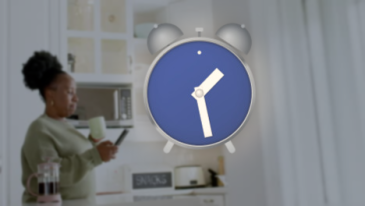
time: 1:28
